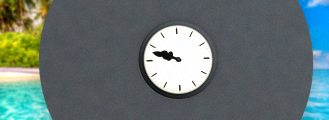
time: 9:48
